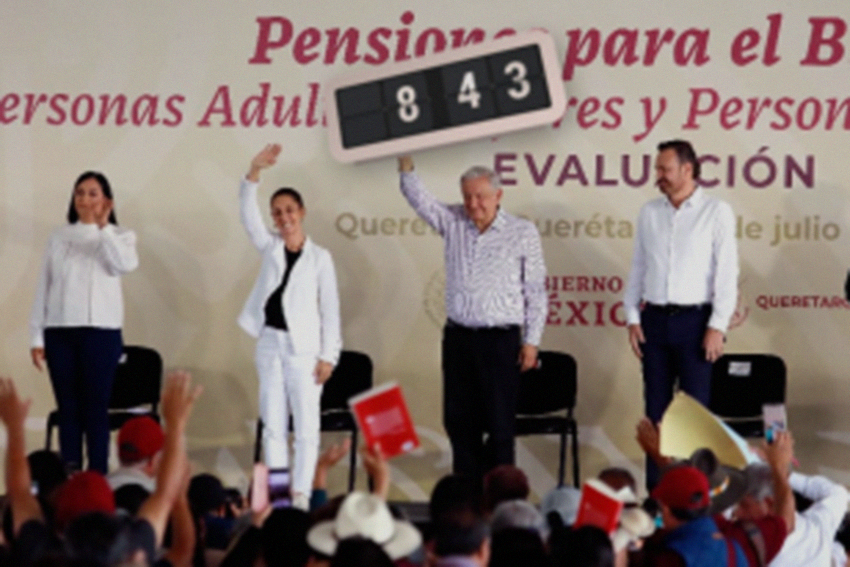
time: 8:43
